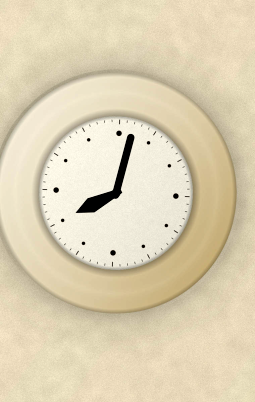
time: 8:02
